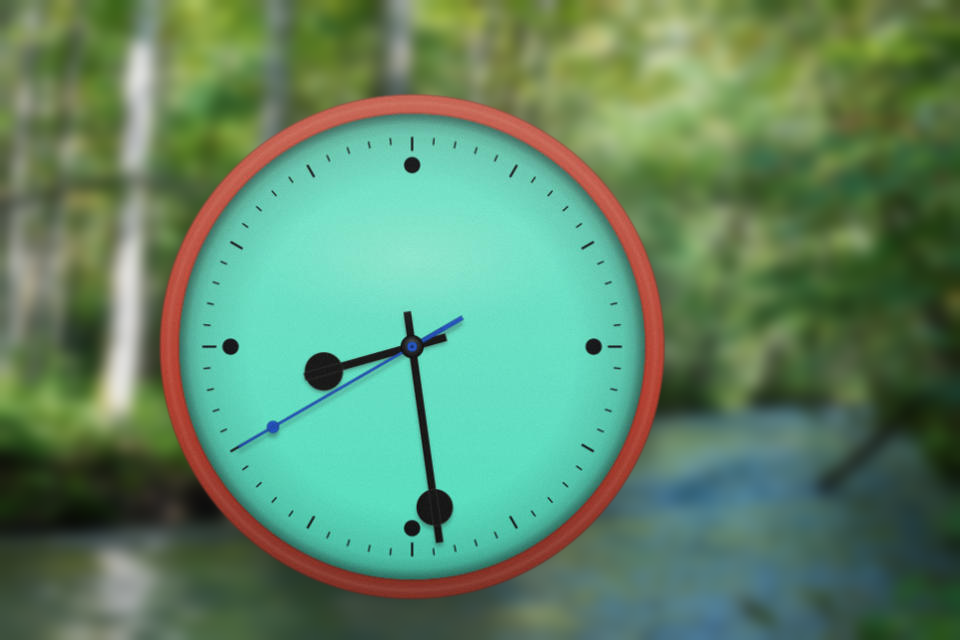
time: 8:28:40
